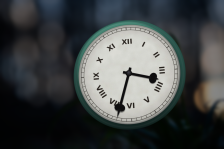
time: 3:33
